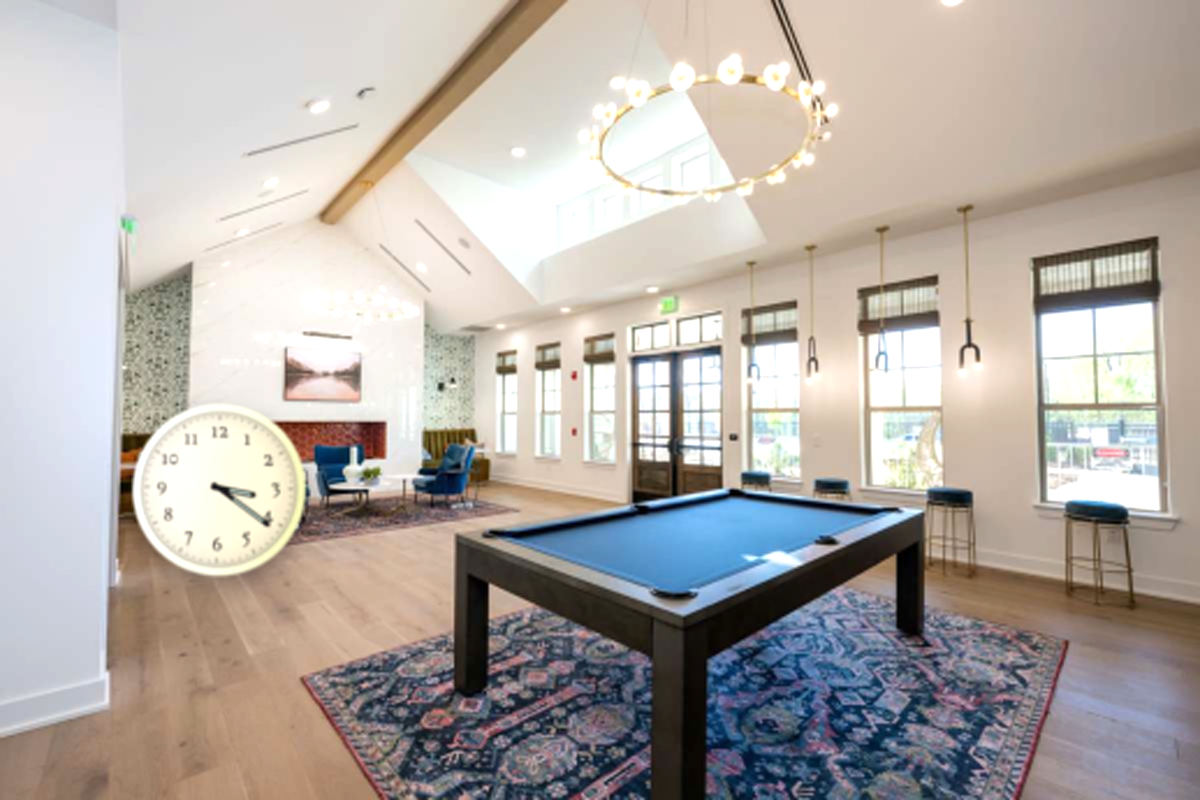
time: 3:21
